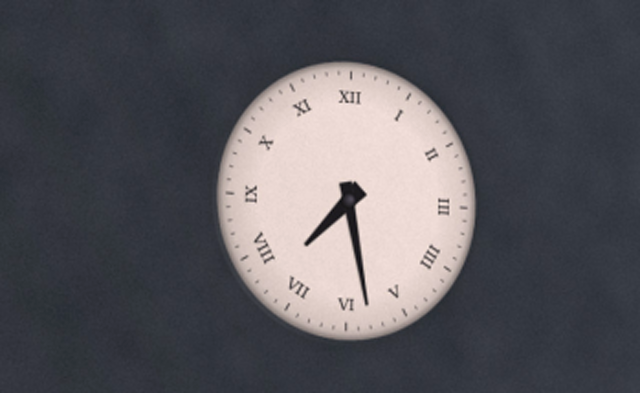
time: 7:28
